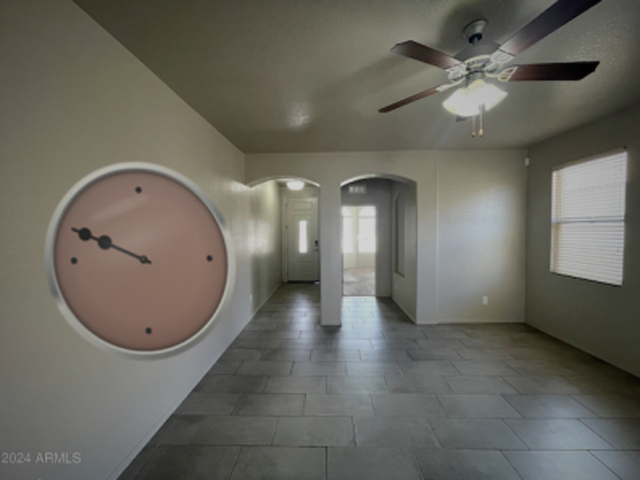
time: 9:49
